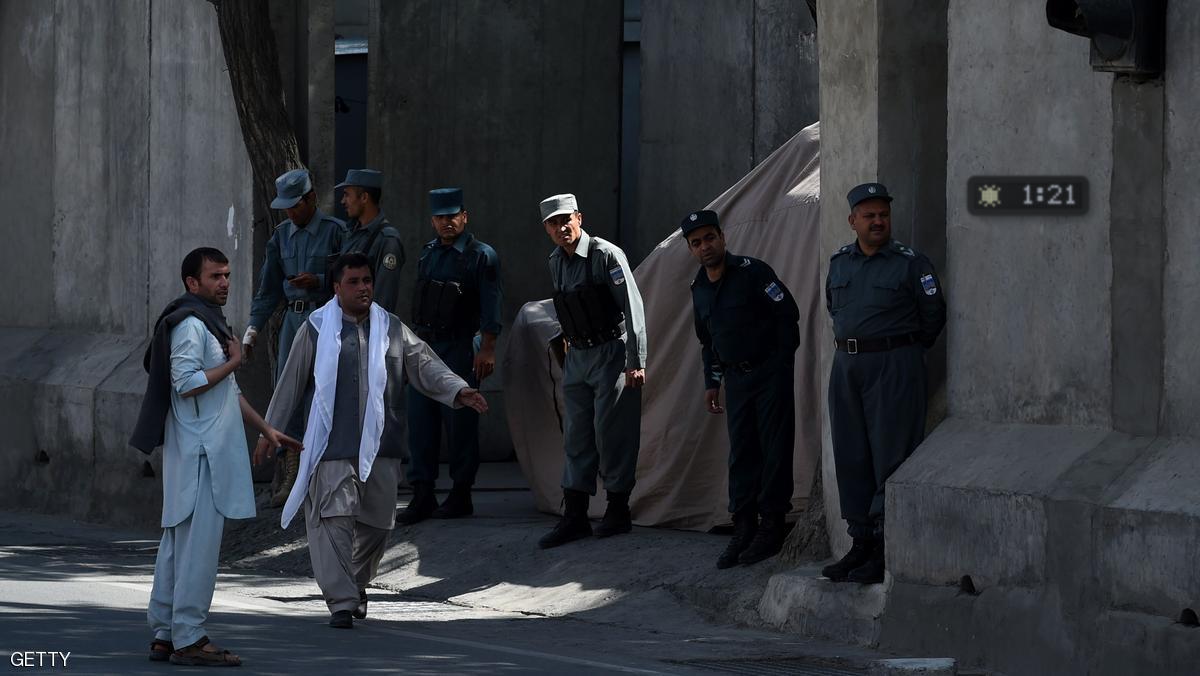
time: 1:21
